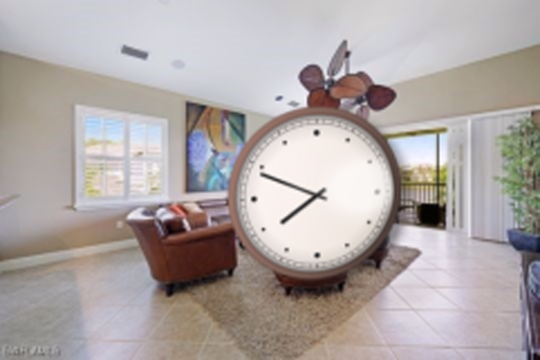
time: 7:49
